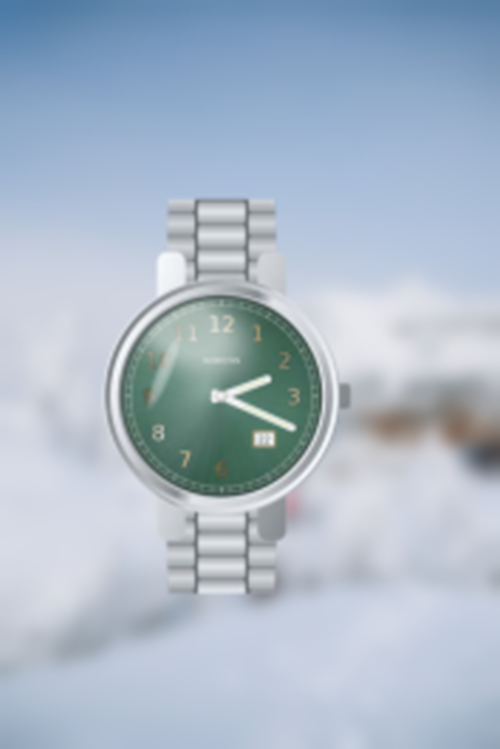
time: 2:19
